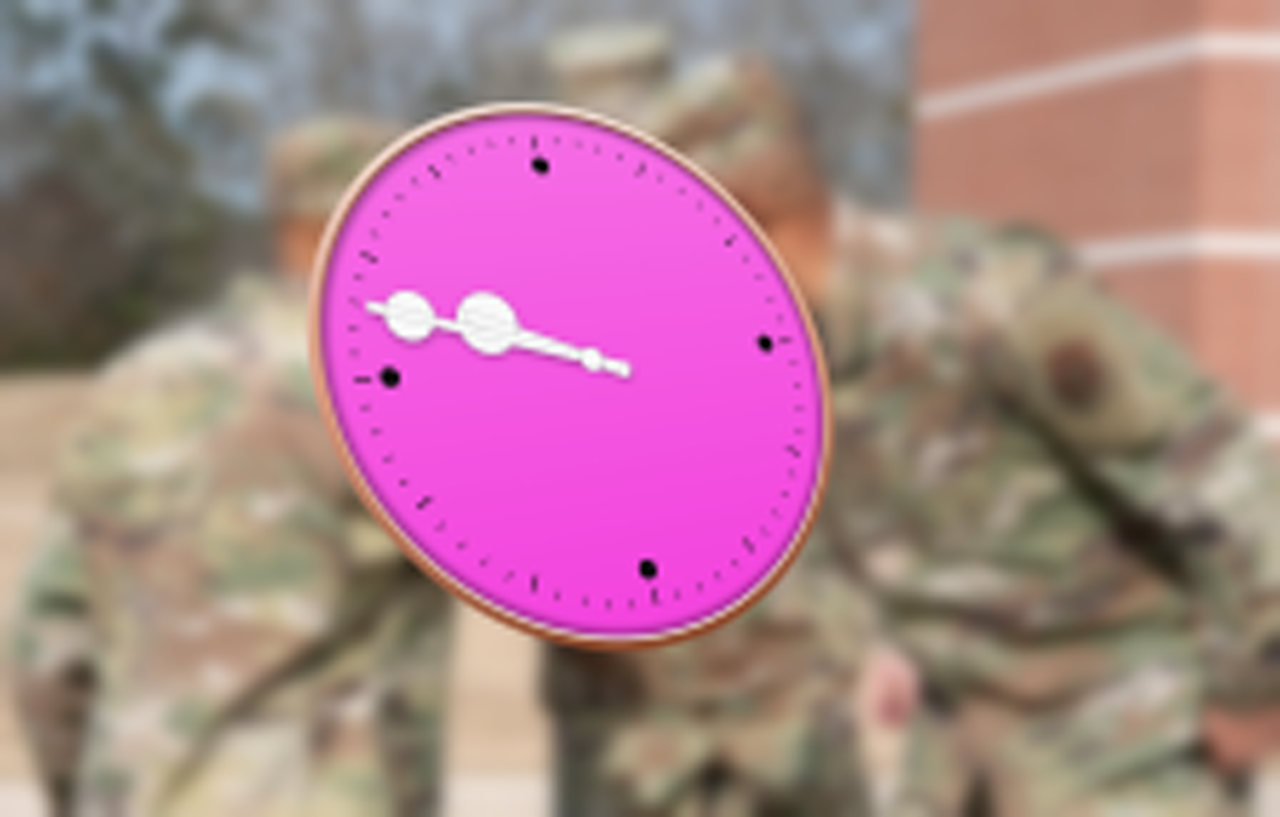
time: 9:48
